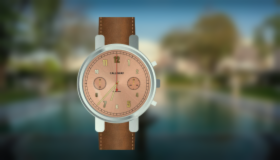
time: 6:37
